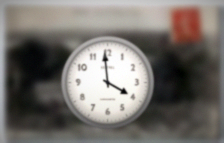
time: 3:59
